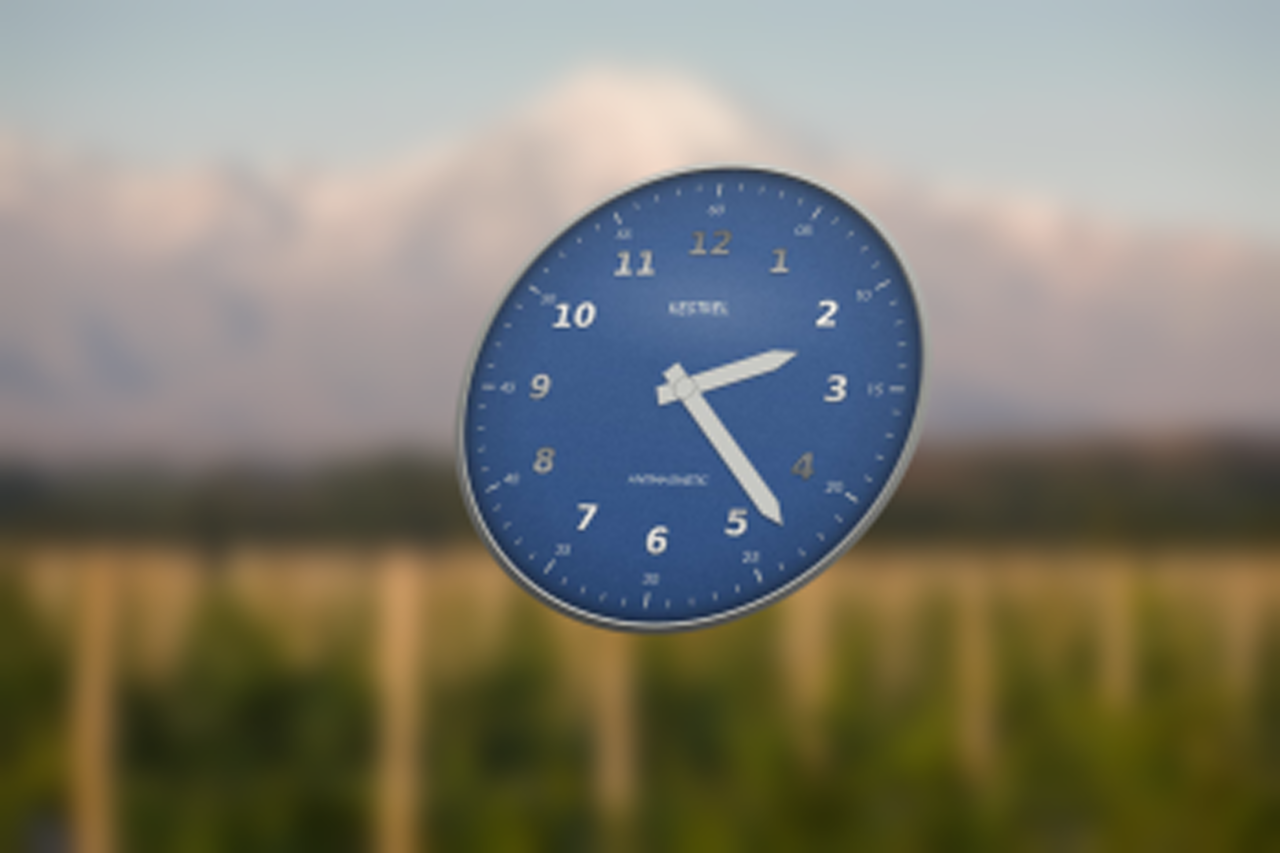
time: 2:23
